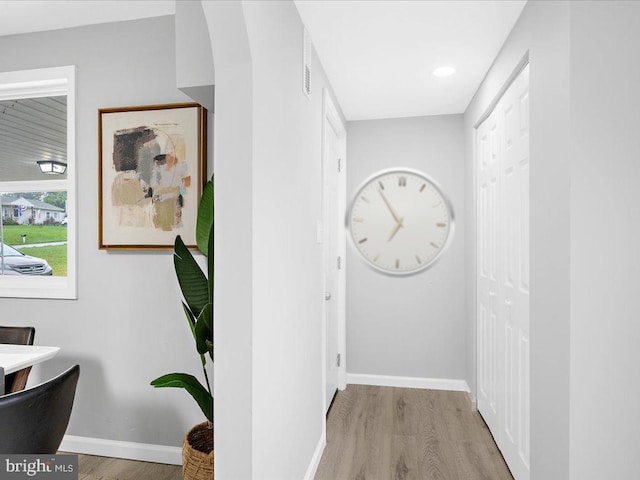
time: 6:54
